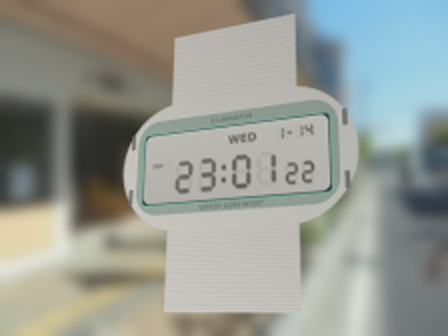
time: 23:01:22
